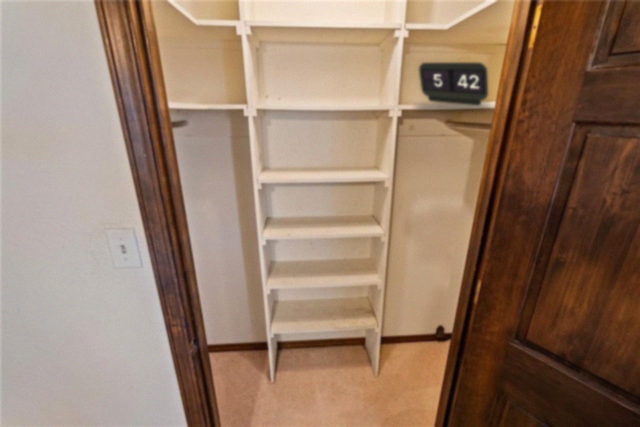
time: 5:42
